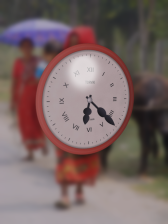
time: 6:22
